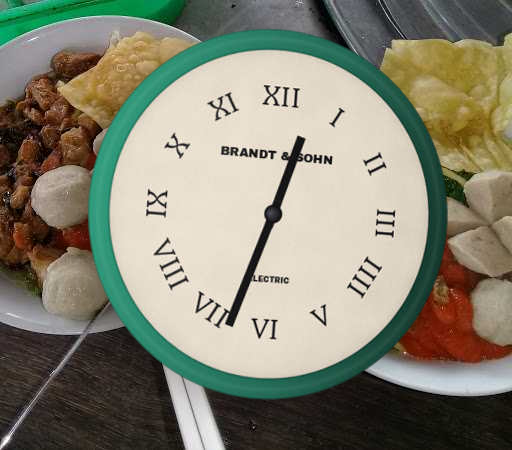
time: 12:33
